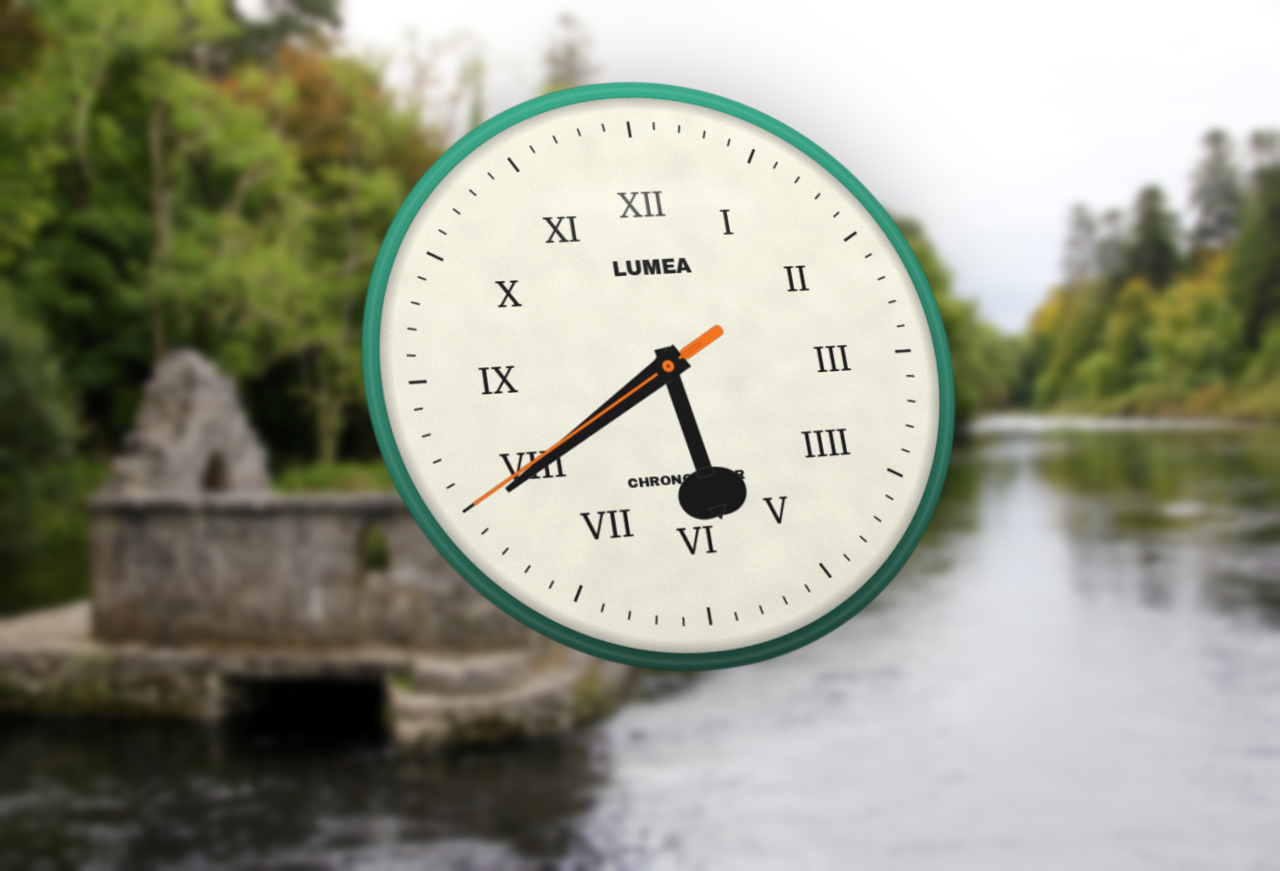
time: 5:39:40
